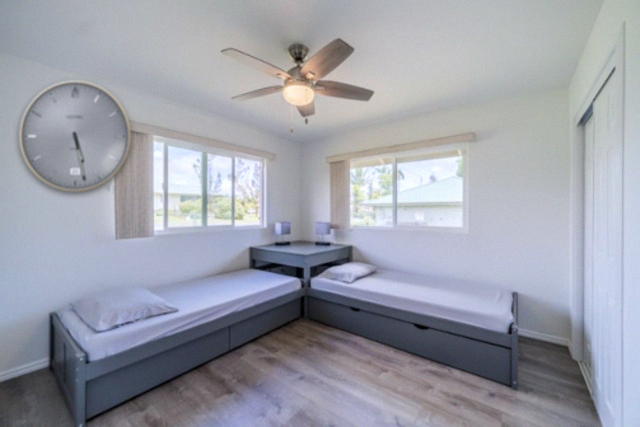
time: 5:28
